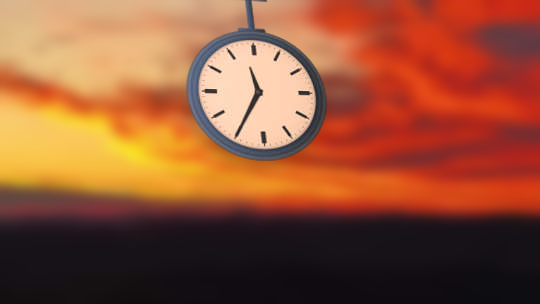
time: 11:35
